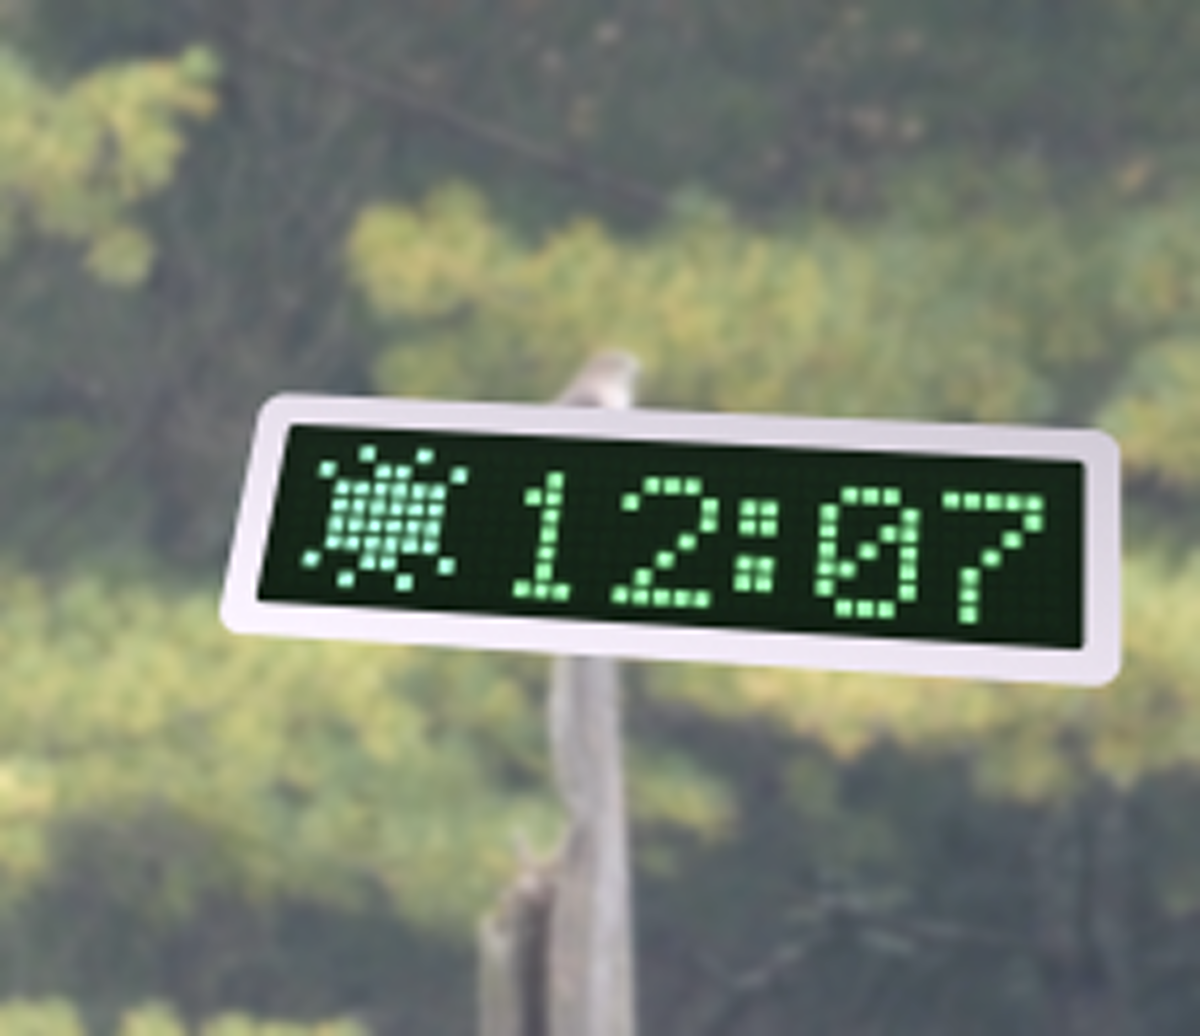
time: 12:07
